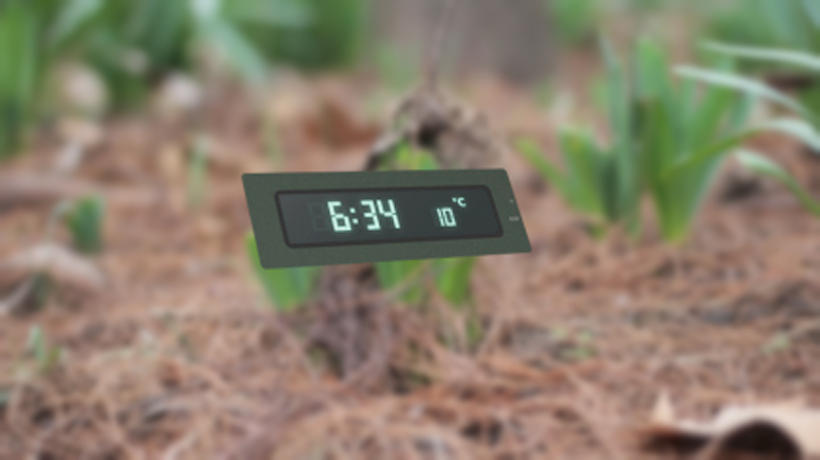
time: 6:34
